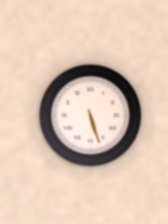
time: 5:27
